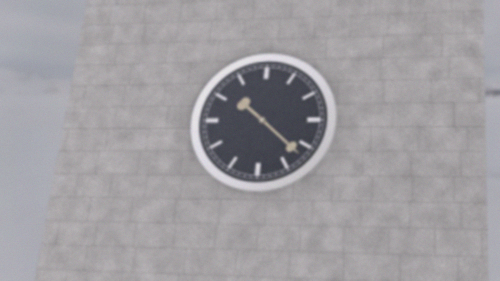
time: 10:22
